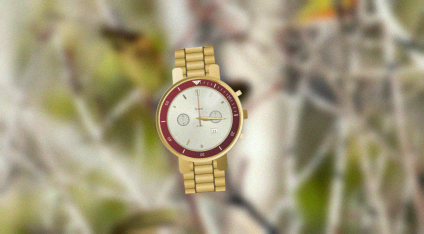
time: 3:16
